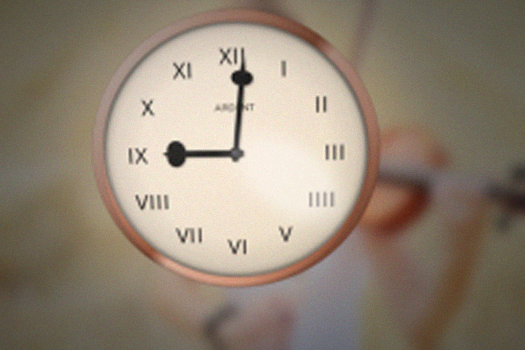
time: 9:01
